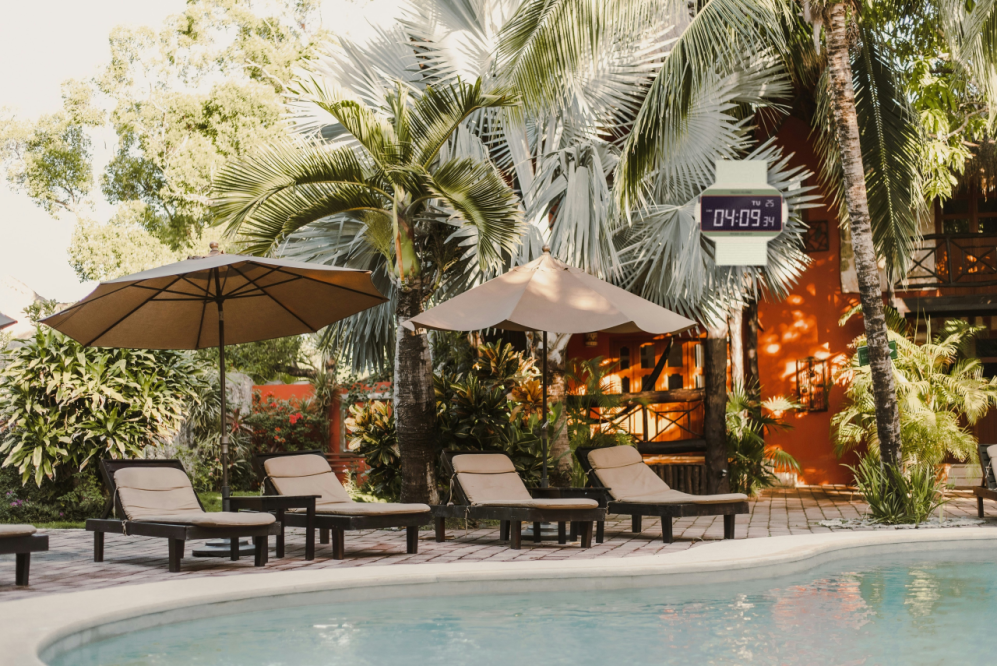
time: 4:09:34
